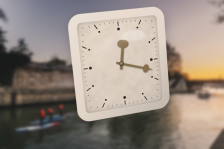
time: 12:18
